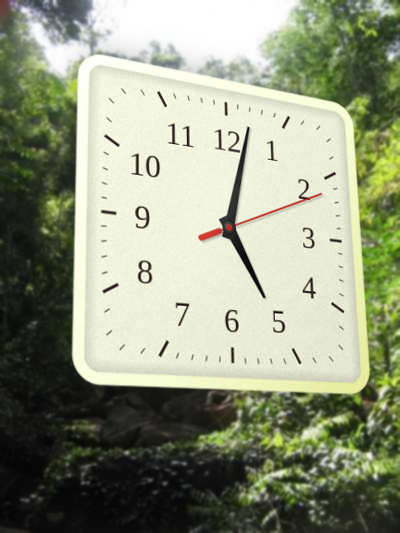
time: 5:02:11
